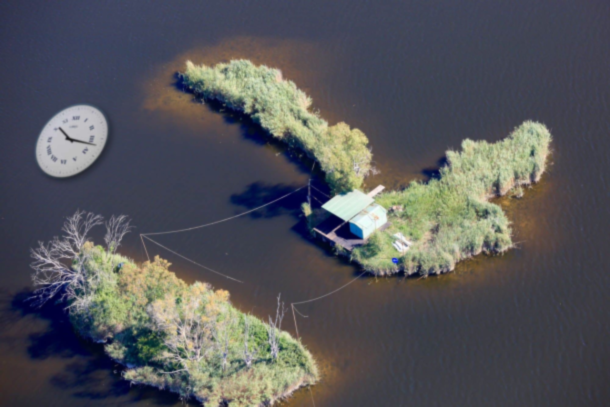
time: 10:17
